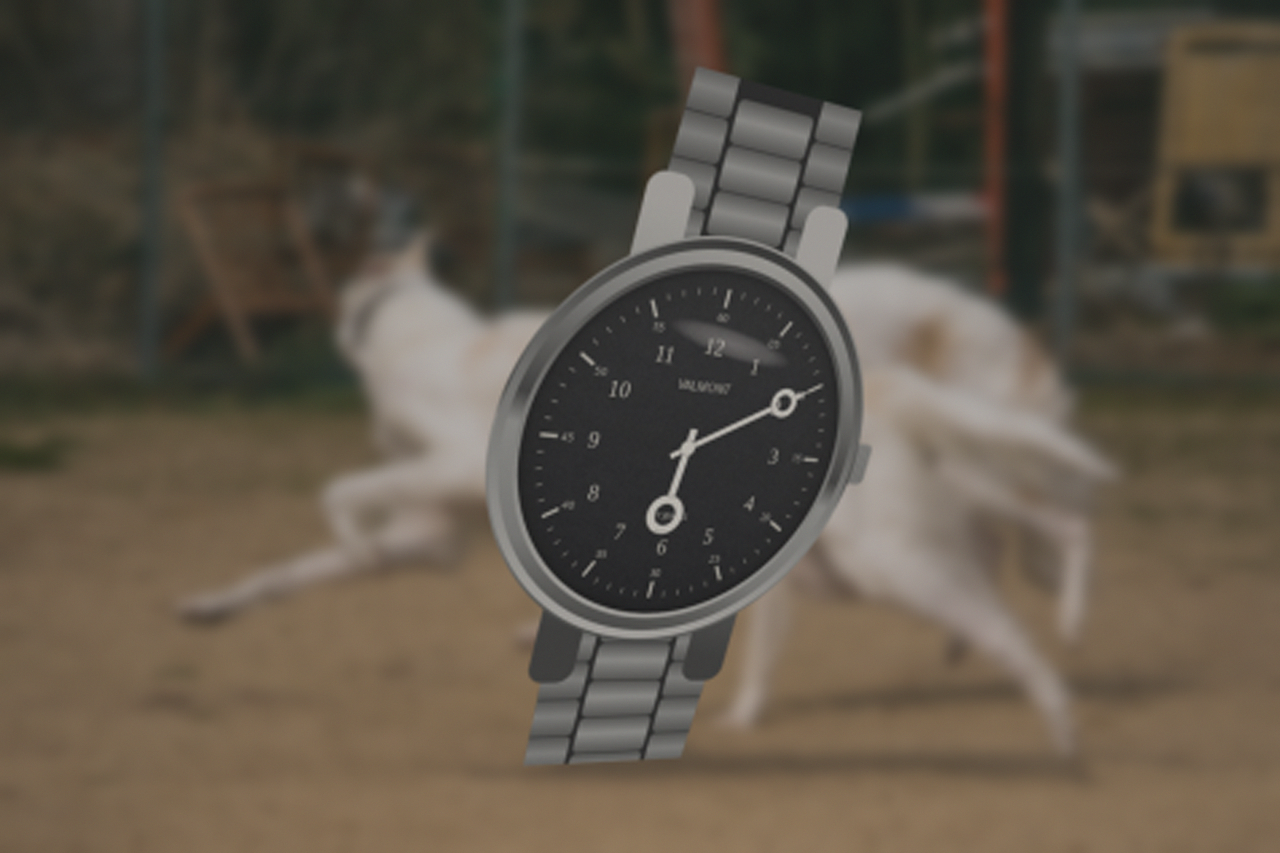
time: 6:10
